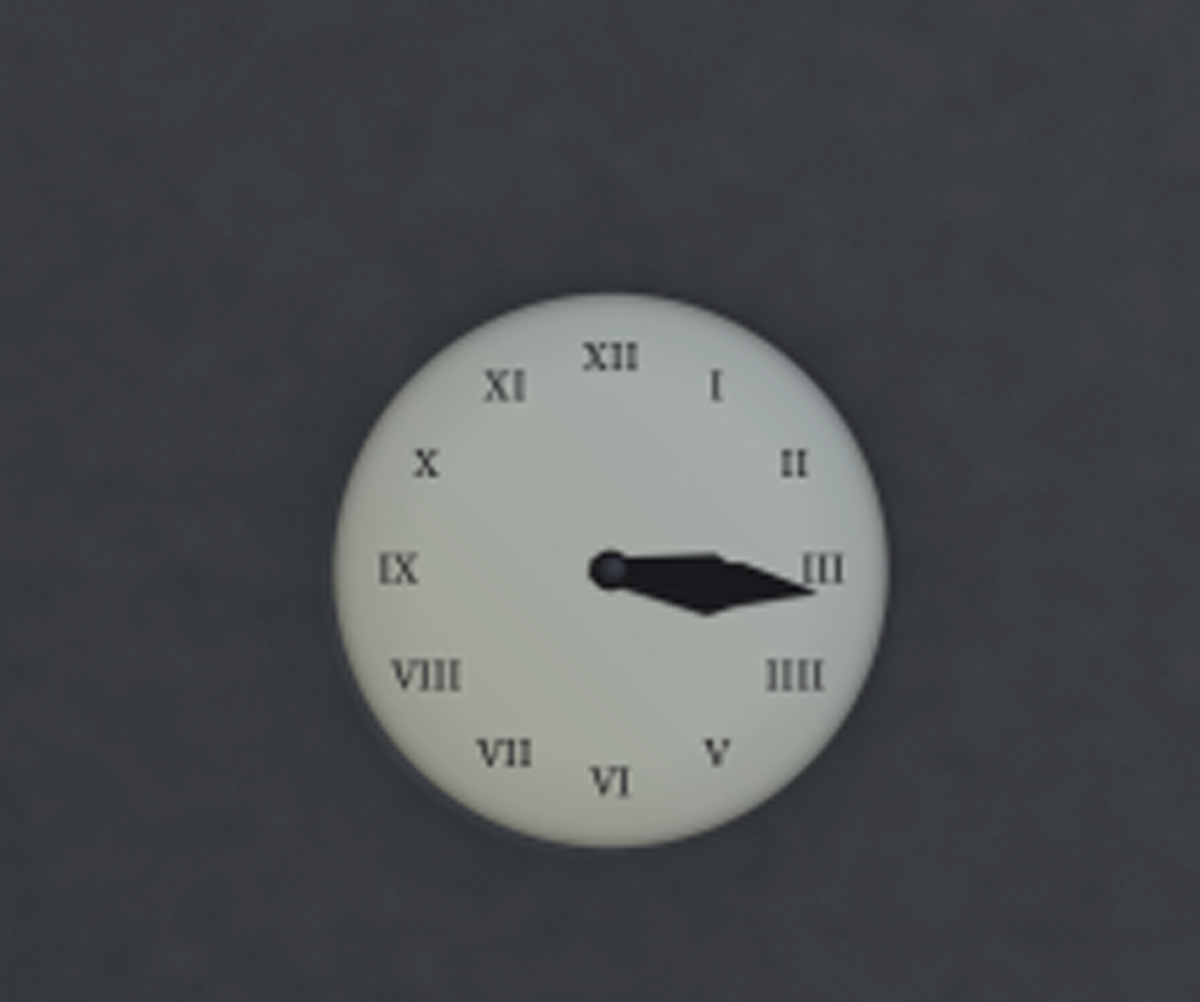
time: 3:16
